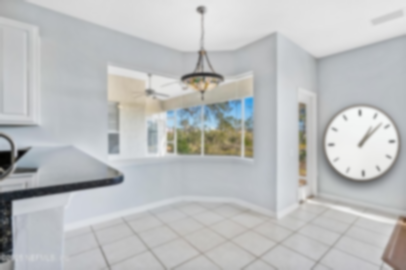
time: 1:08
